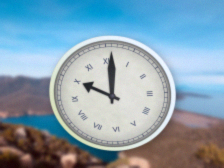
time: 10:01
